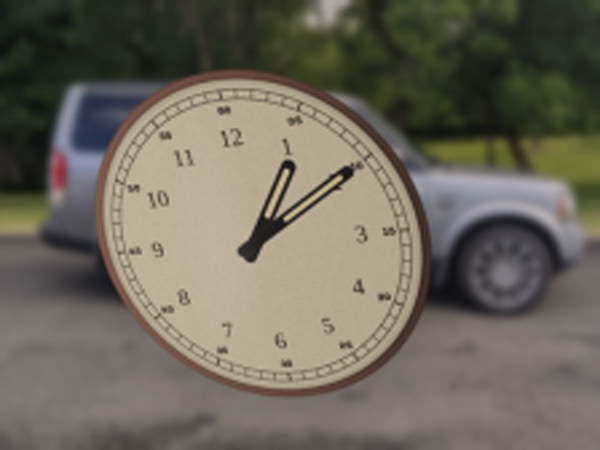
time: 1:10
